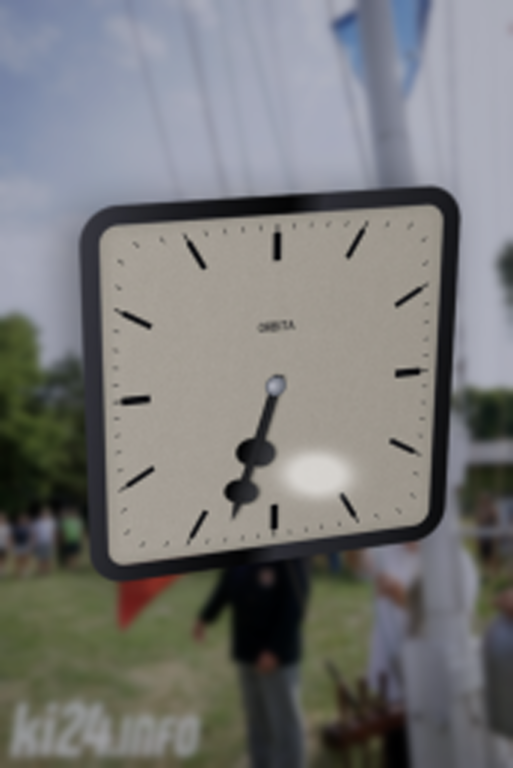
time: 6:33
